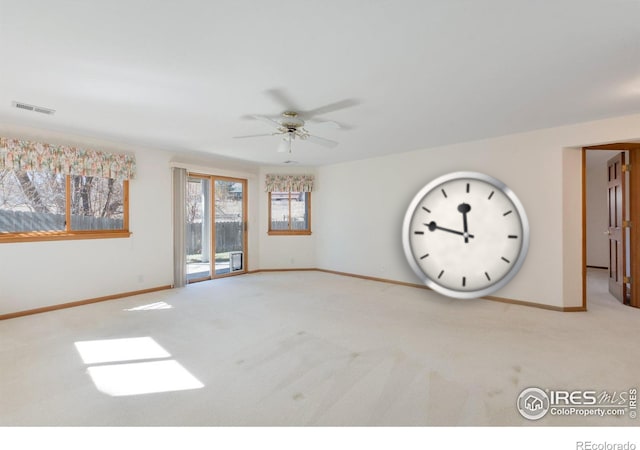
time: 11:47
